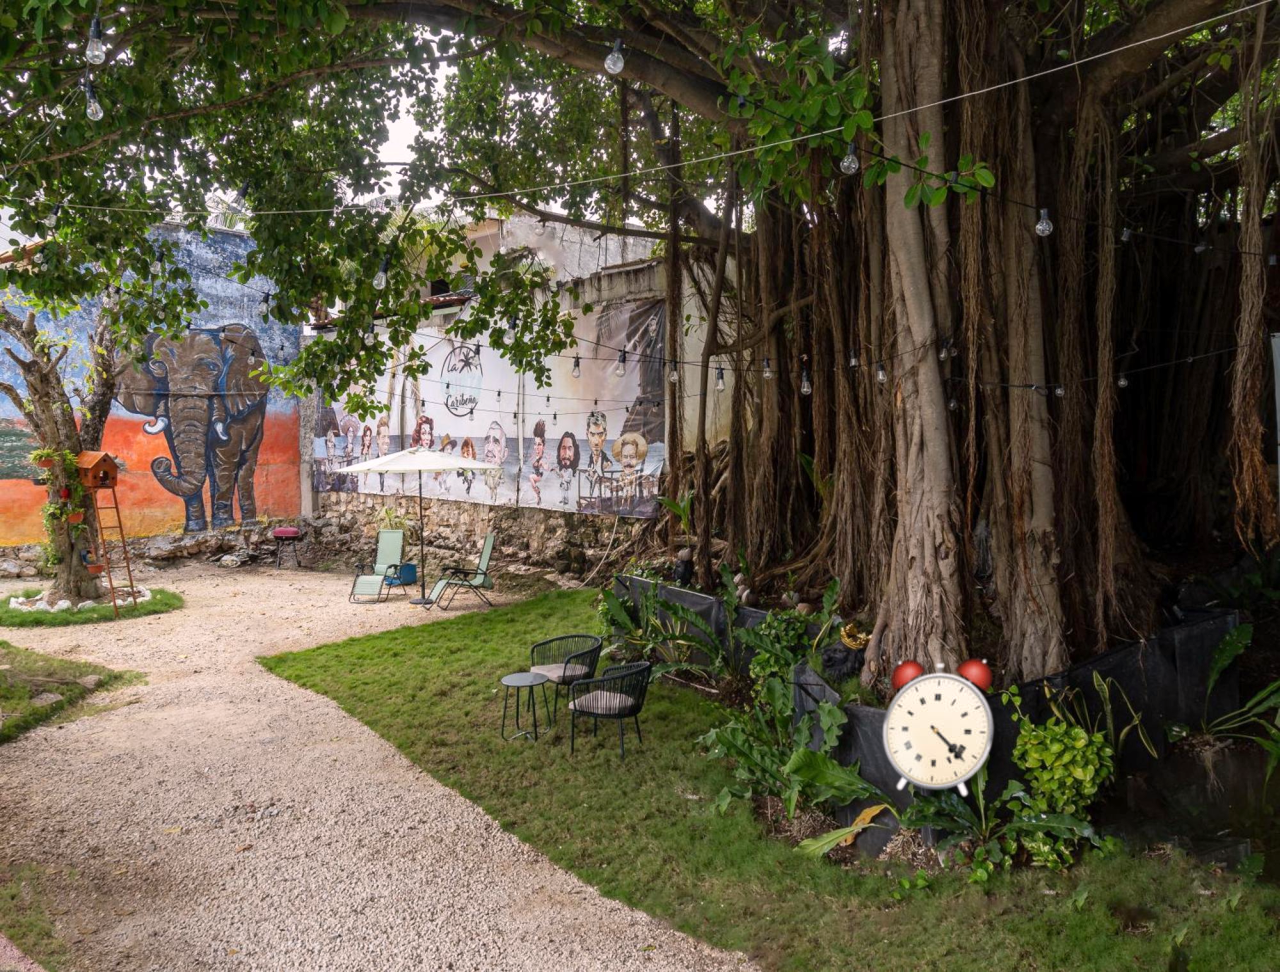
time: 4:22
